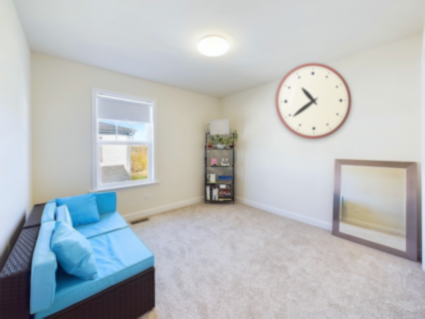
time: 10:39
